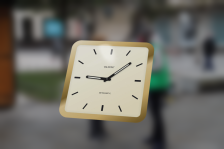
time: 9:08
